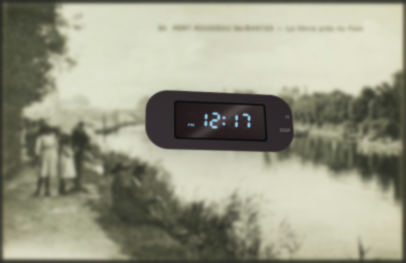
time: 12:17
